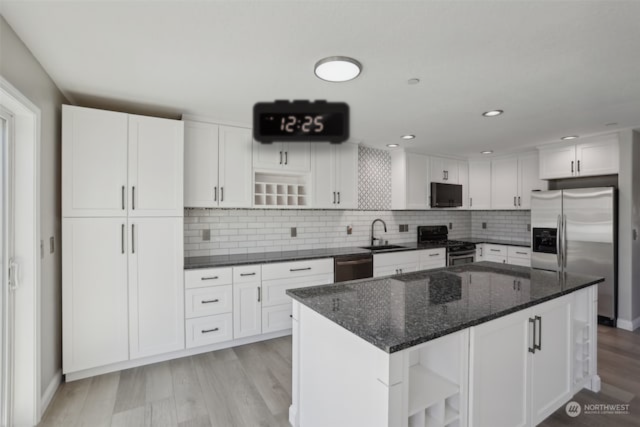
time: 12:25
